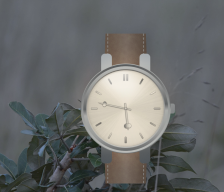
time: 5:47
